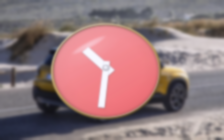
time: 10:31
